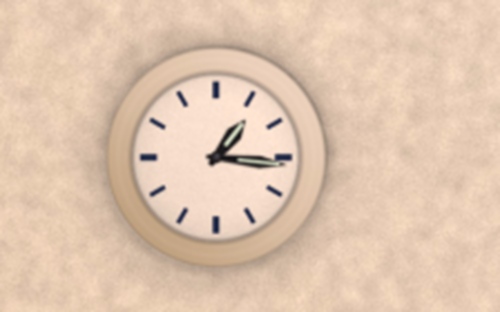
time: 1:16
